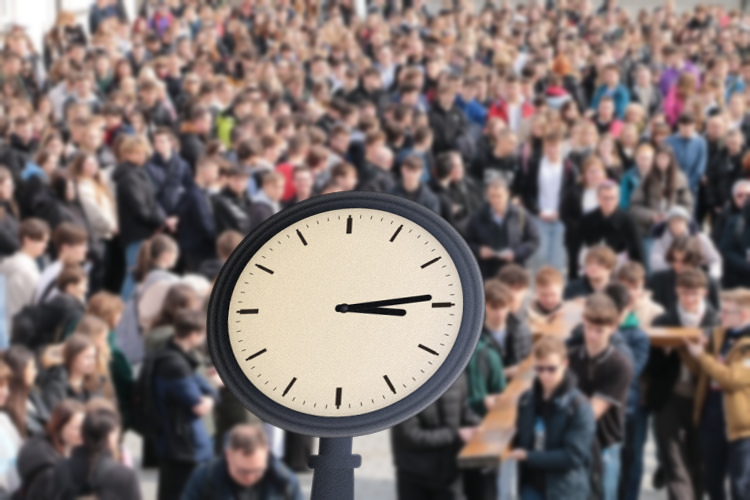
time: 3:14
